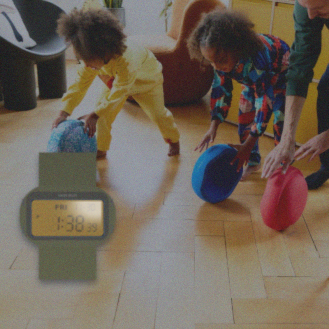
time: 1:38
